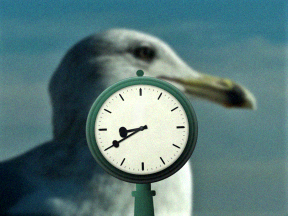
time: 8:40
